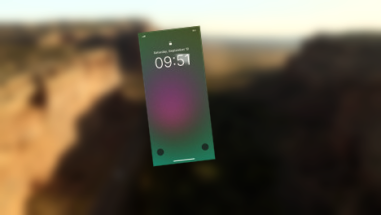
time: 9:51
